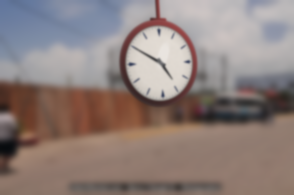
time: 4:50
